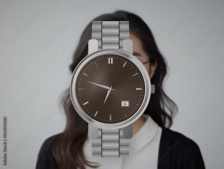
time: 6:48
